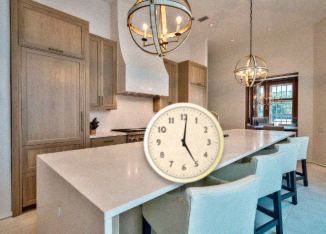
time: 5:01
